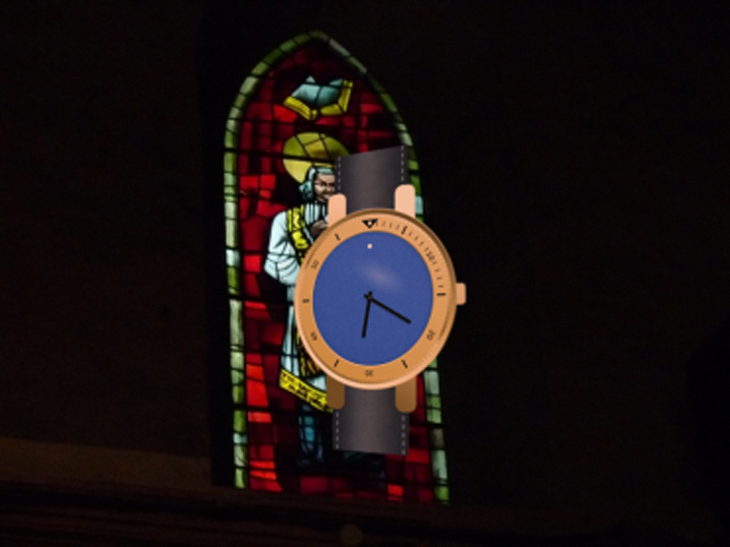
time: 6:20
